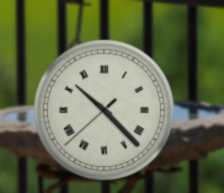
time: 10:22:38
